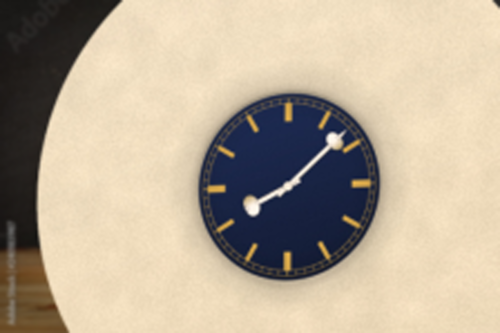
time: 8:08
